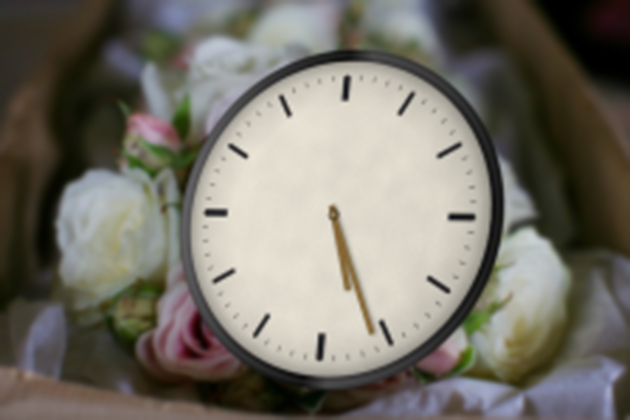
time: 5:26
